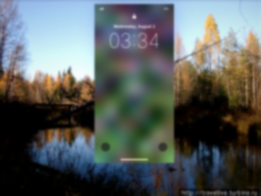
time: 3:34
